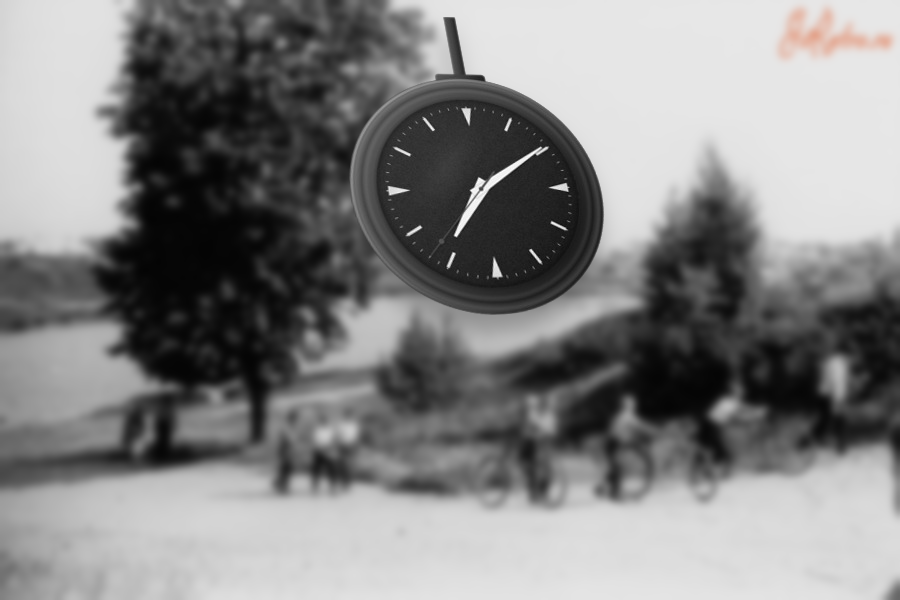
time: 7:09:37
